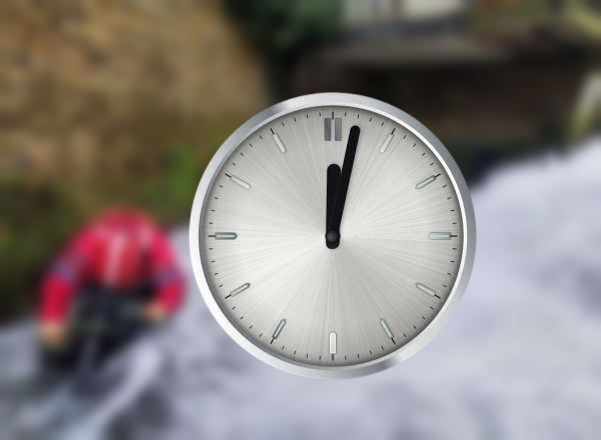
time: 12:02
